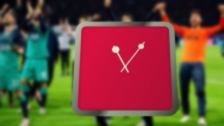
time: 11:06
